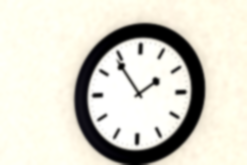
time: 1:54
